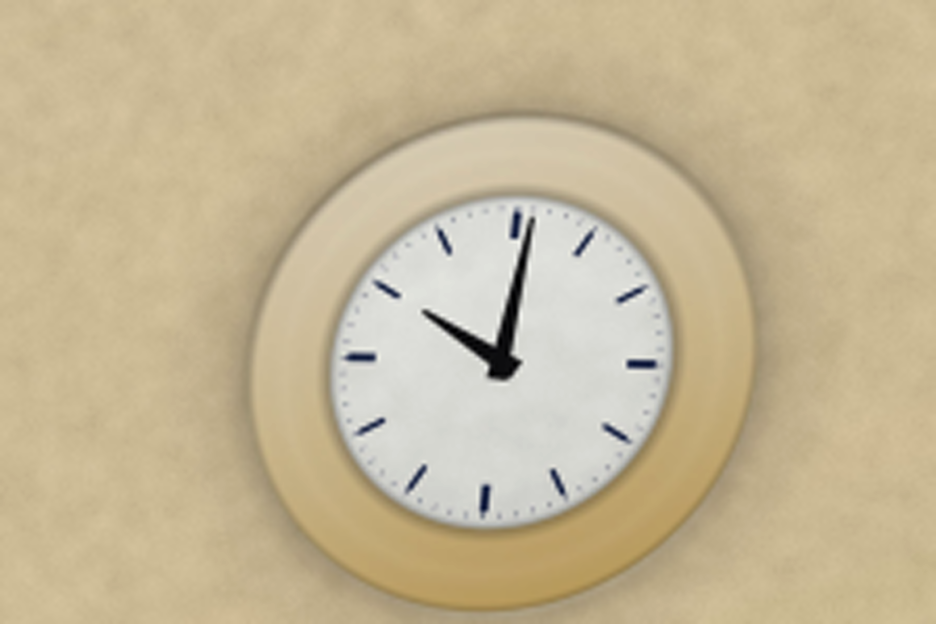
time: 10:01
